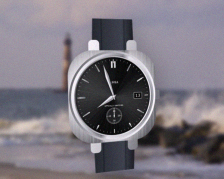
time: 7:57
